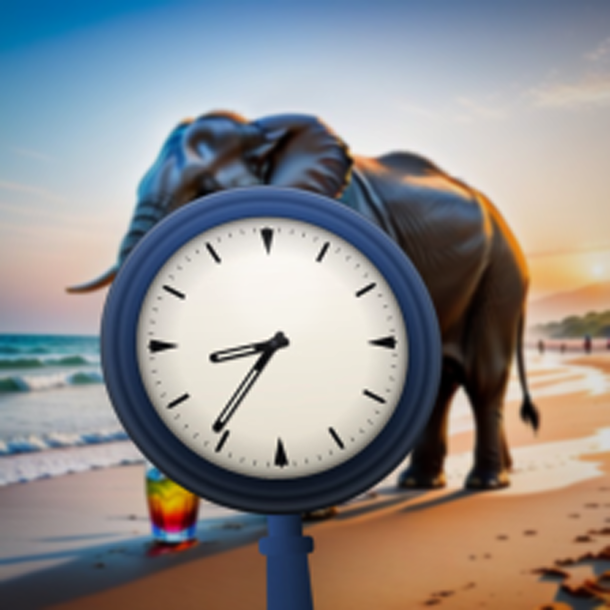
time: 8:36
